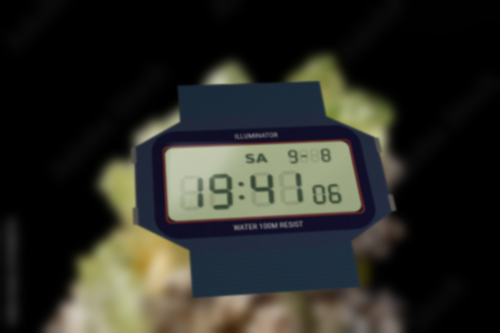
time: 19:41:06
